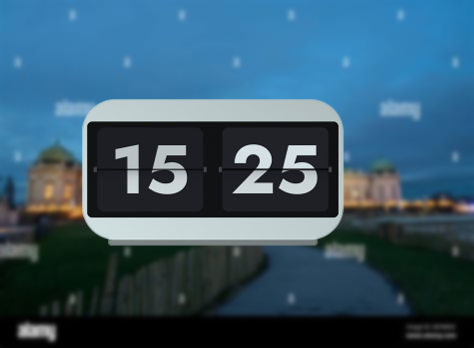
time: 15:25
